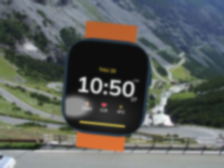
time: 10:50
